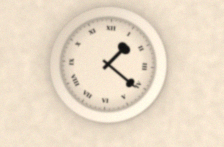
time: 1:21
